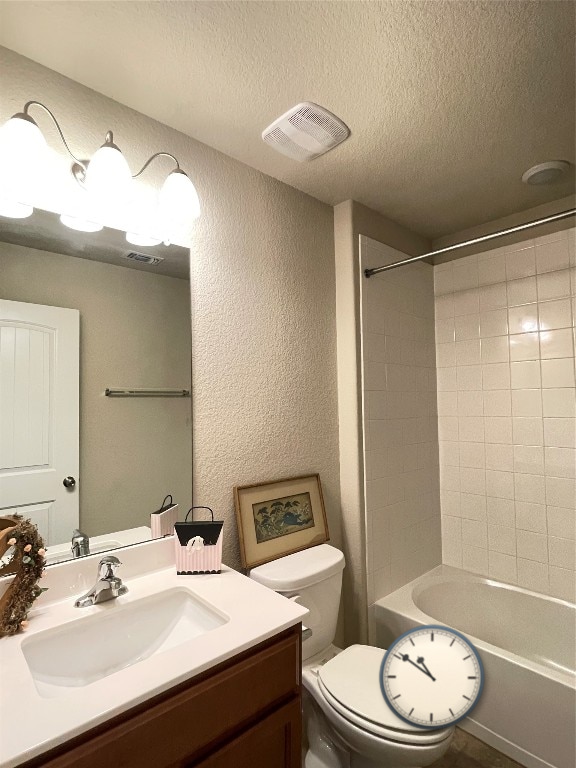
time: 10:51
